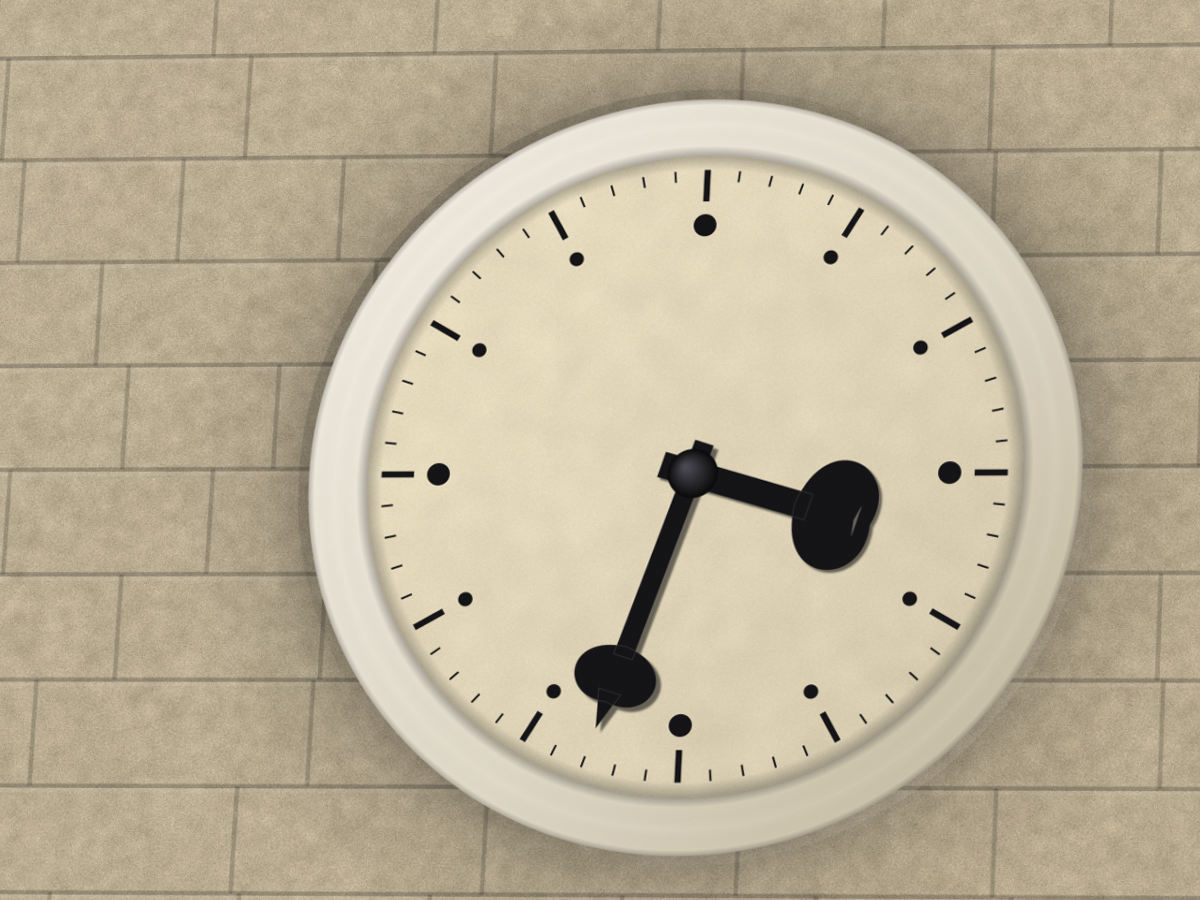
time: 3:33
